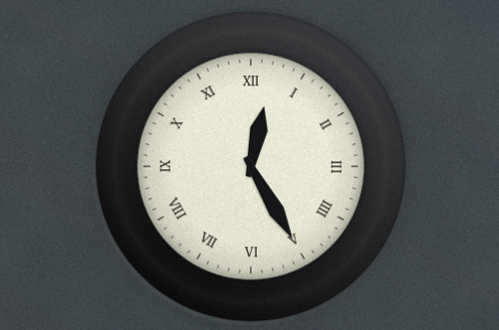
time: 12:25
